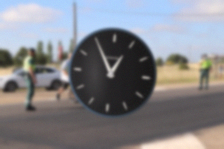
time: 12:55
